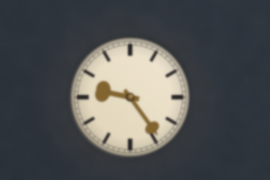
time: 9:24
